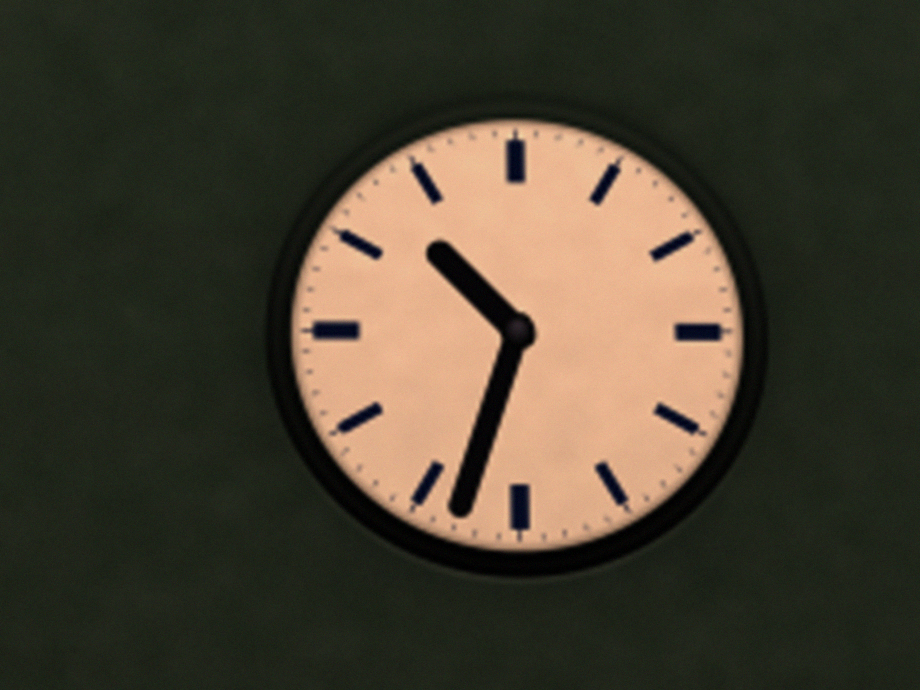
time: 10:33
